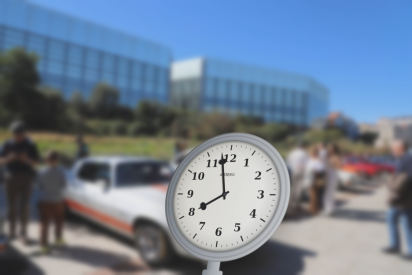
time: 7:58
